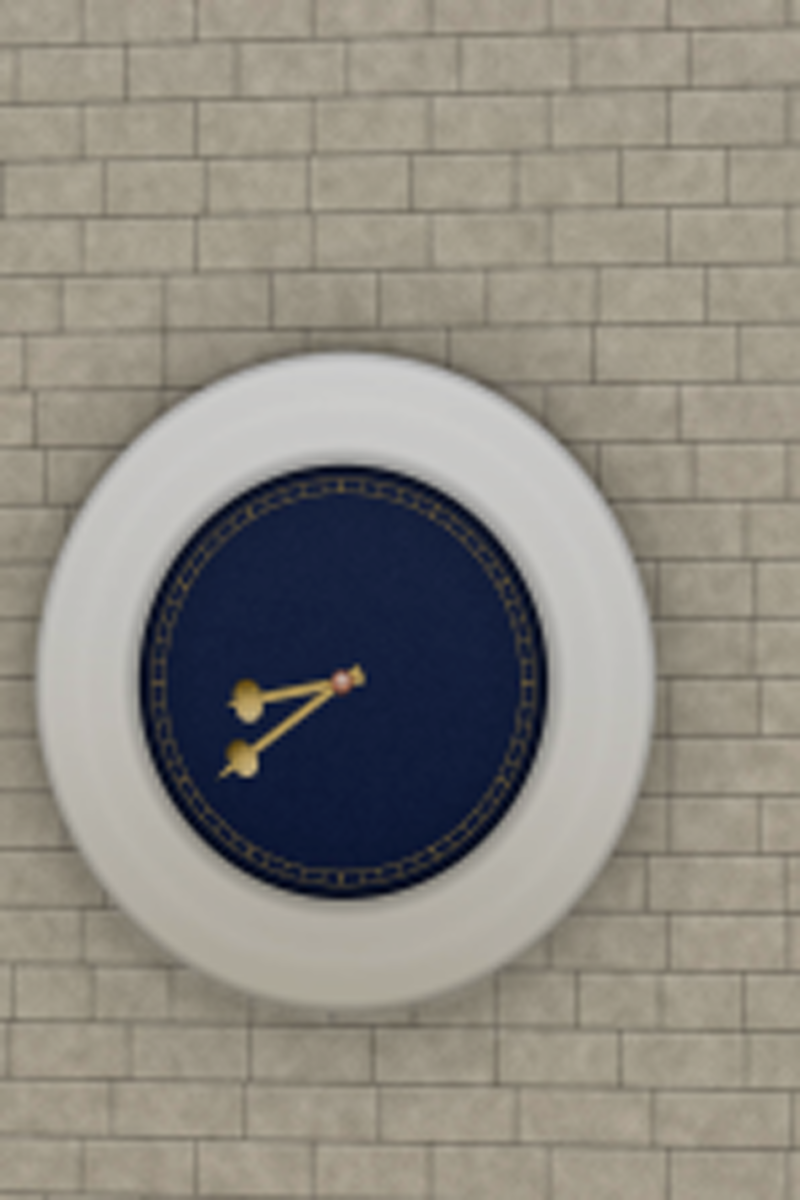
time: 8:39
